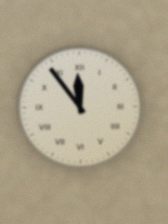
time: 11:54
